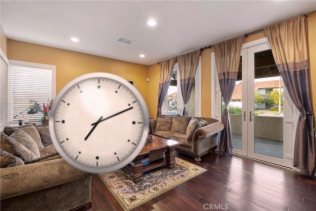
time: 7:11
